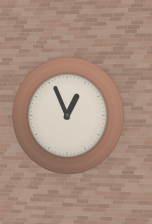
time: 12:56
